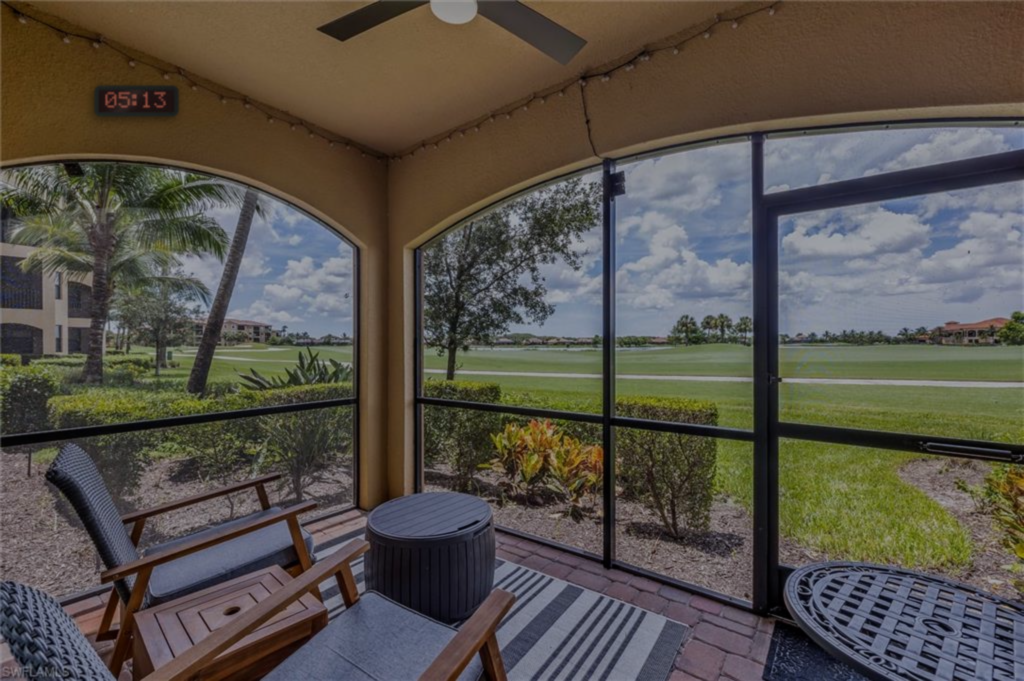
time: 5:13
